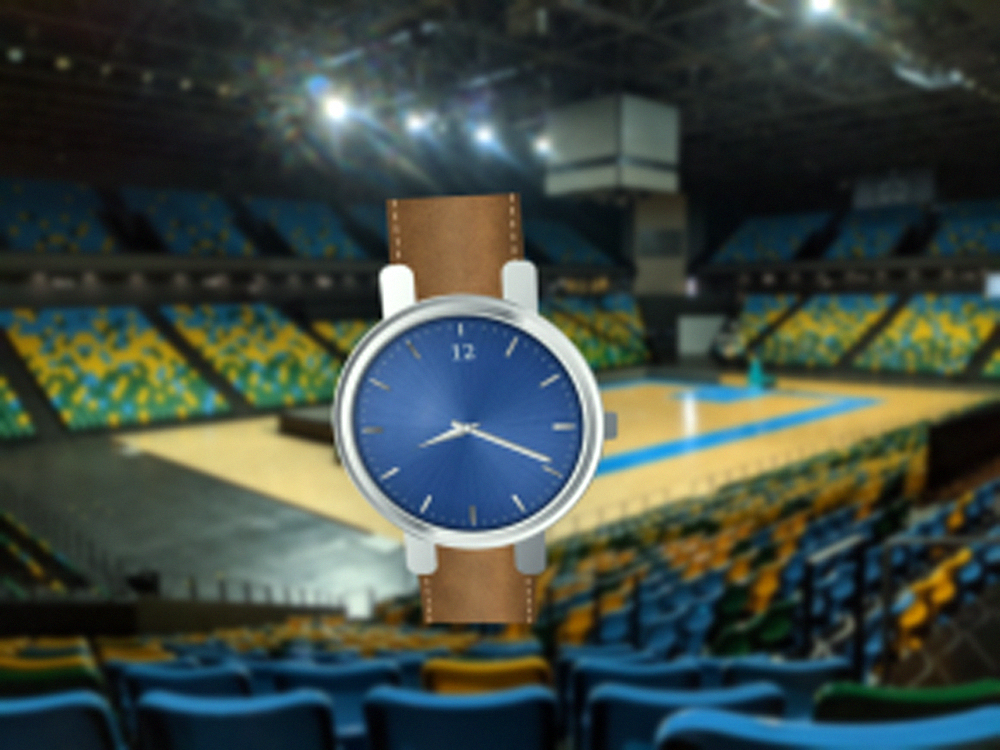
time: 8:19
